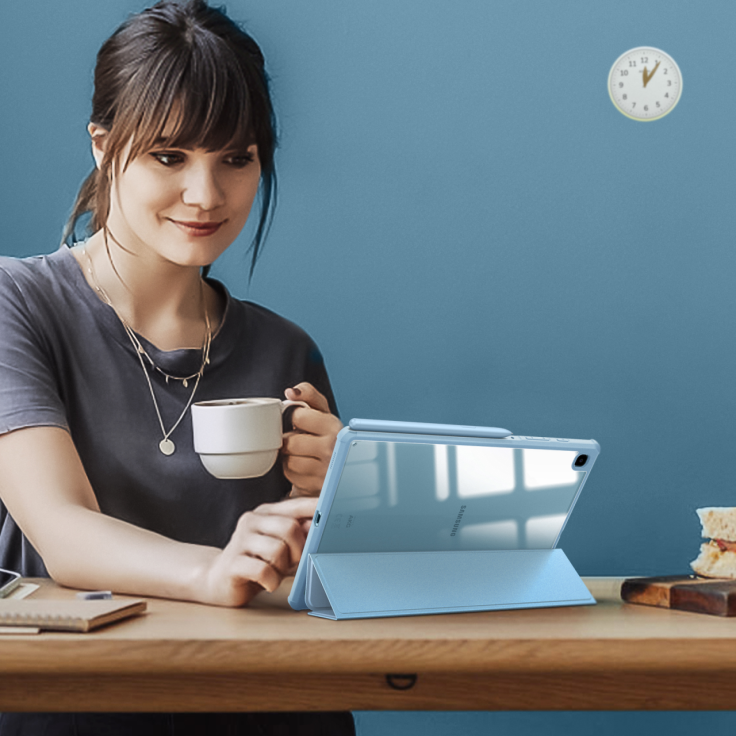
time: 12:06
